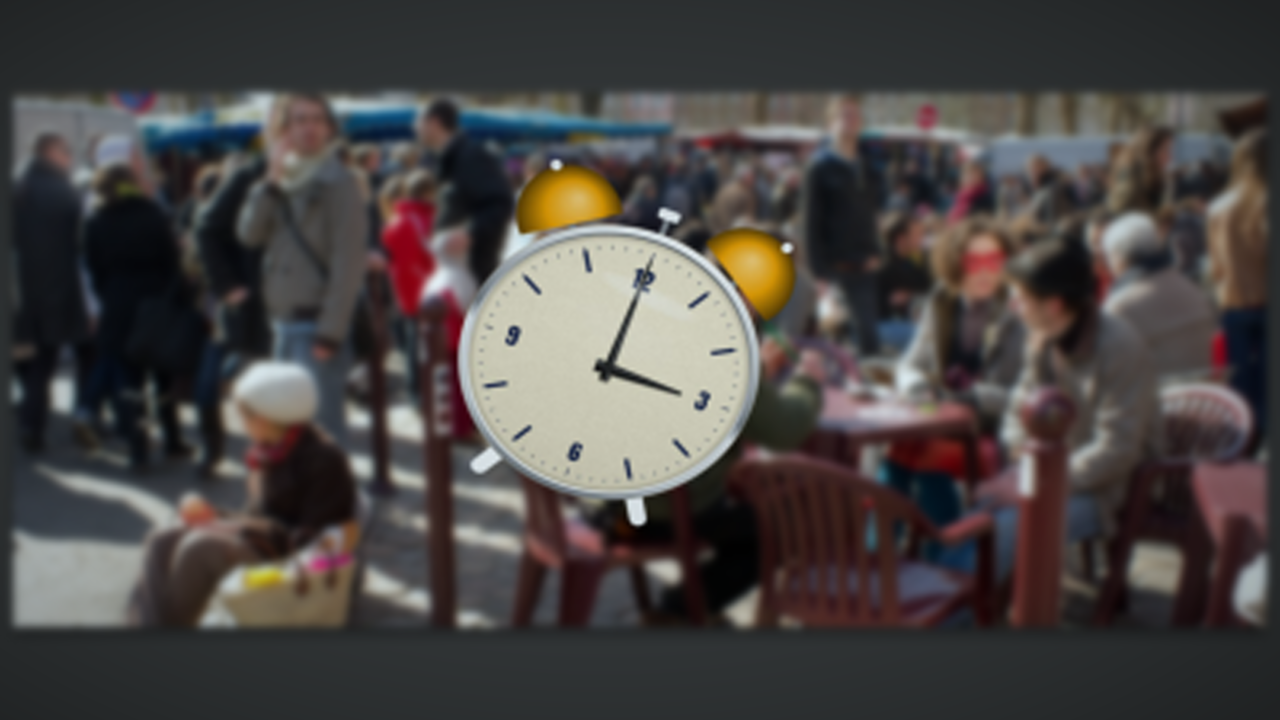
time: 3:00
